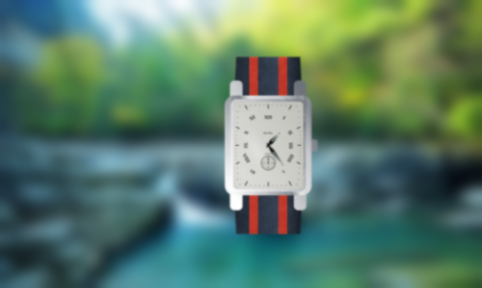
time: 1:24
